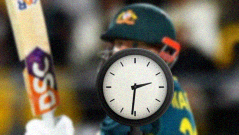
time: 2:31
